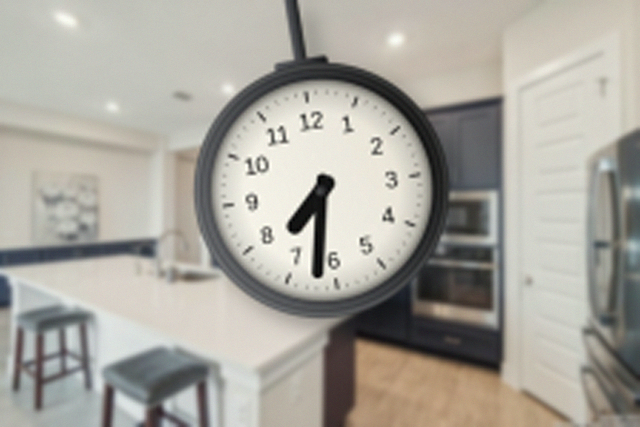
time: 7:32
